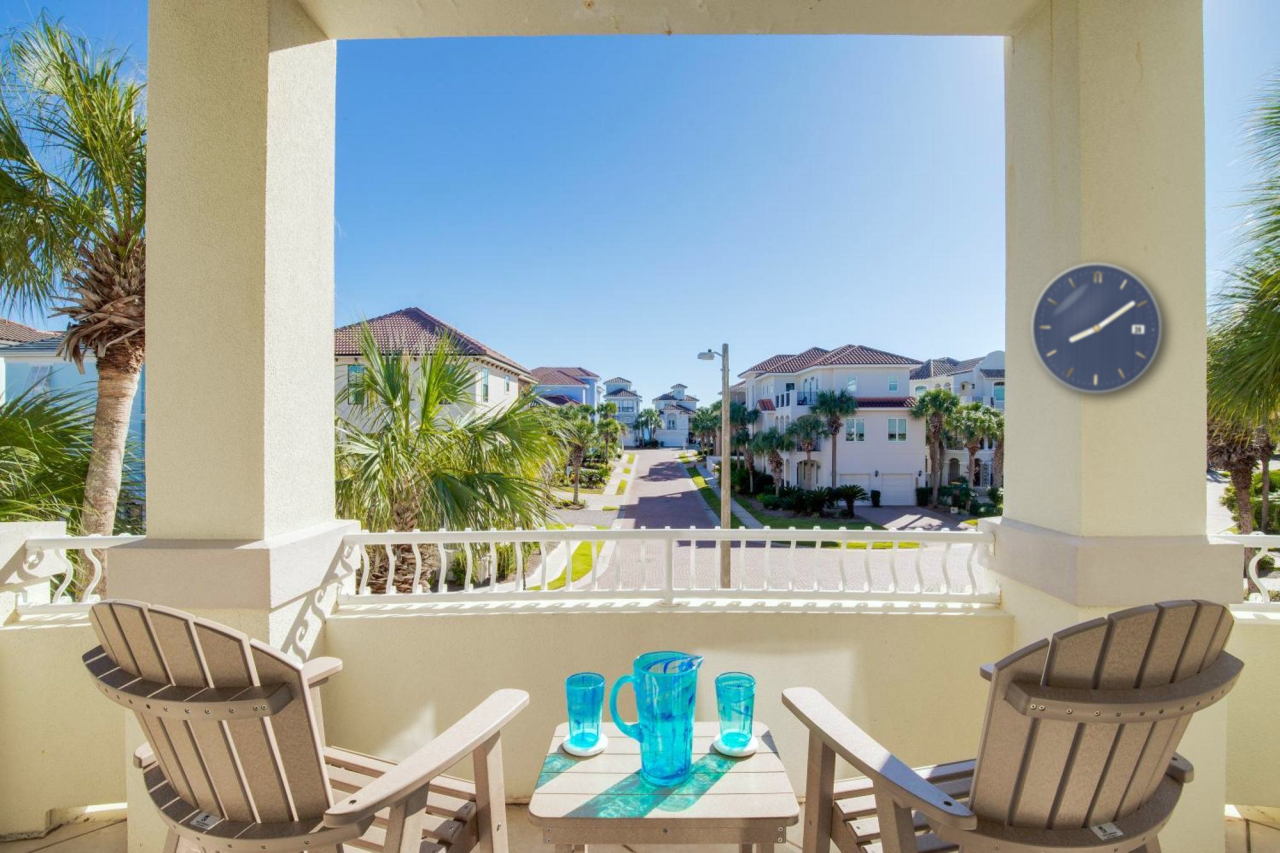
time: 8:09
